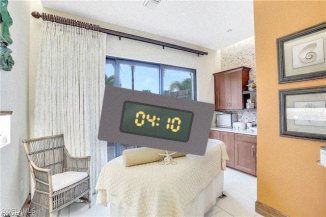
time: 4:10
